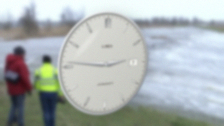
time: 2:46
